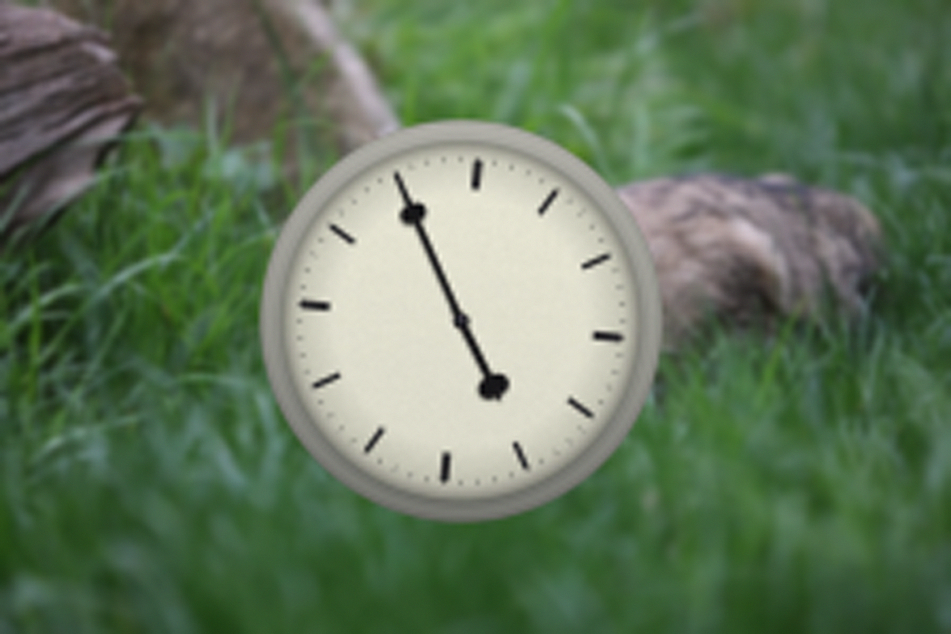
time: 4:55
